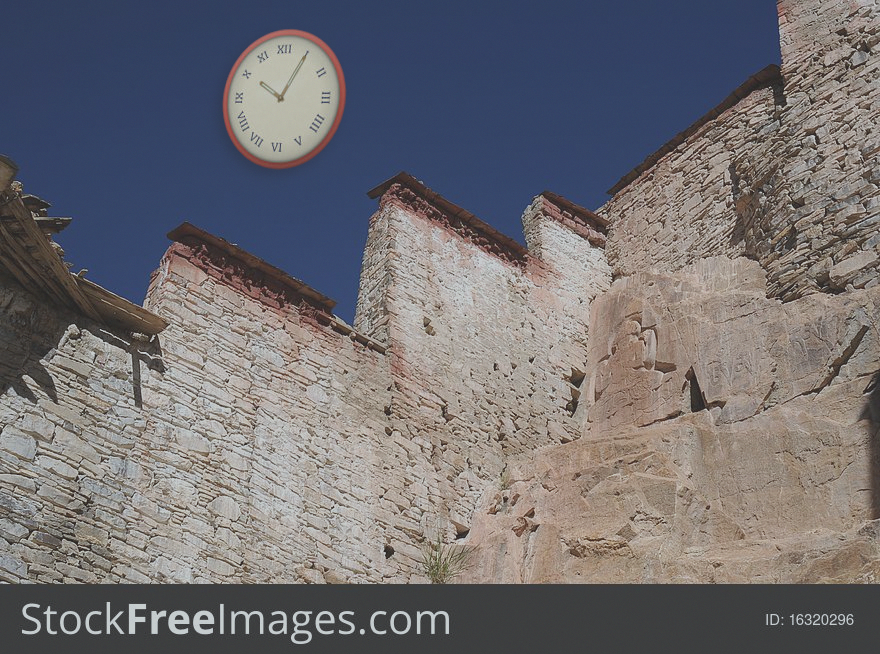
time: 10:05
